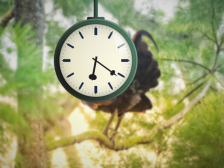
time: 6:21
